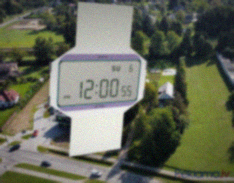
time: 12:00
